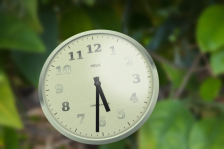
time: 5:31
